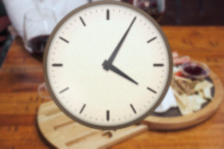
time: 4:05
